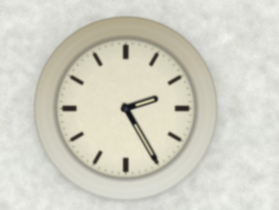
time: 2:25
